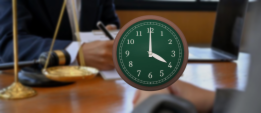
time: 4:00
